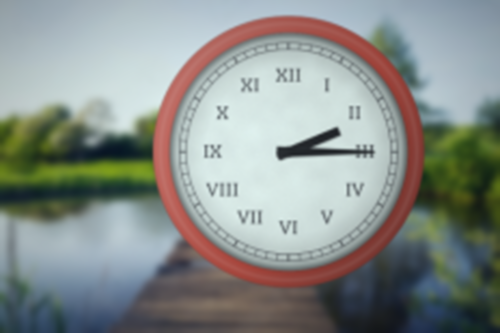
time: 2:15
